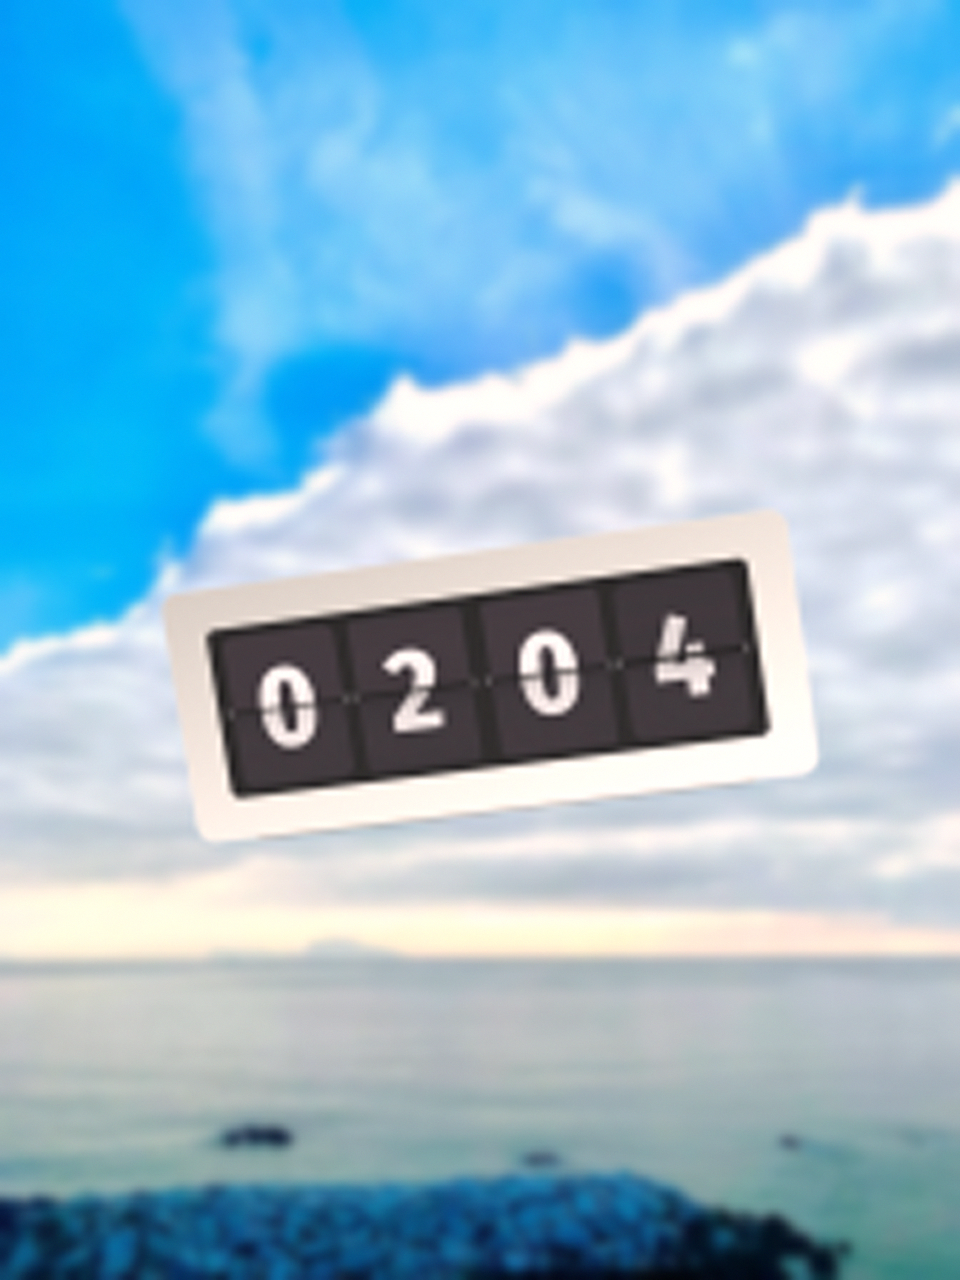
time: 2:04
